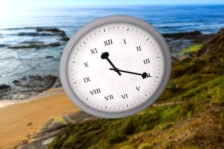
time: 11:20
